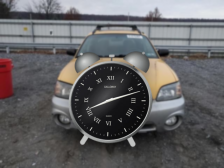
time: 8:12
